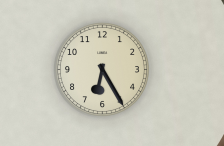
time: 6:25
